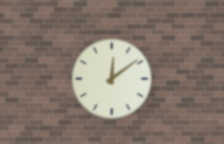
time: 12:09
